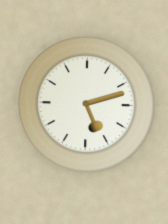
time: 5:12
